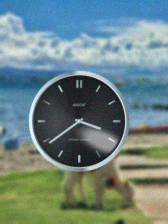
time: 3:39
